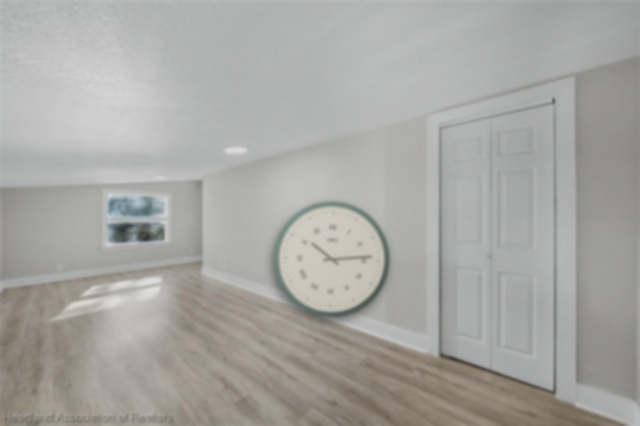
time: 10:14
